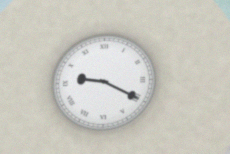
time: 9:20
